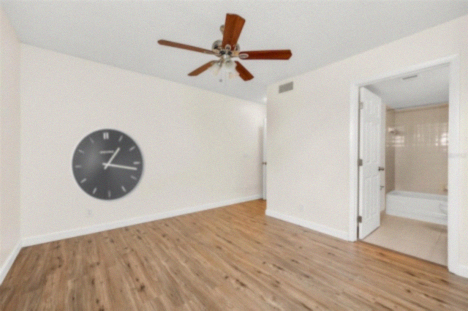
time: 1:17
